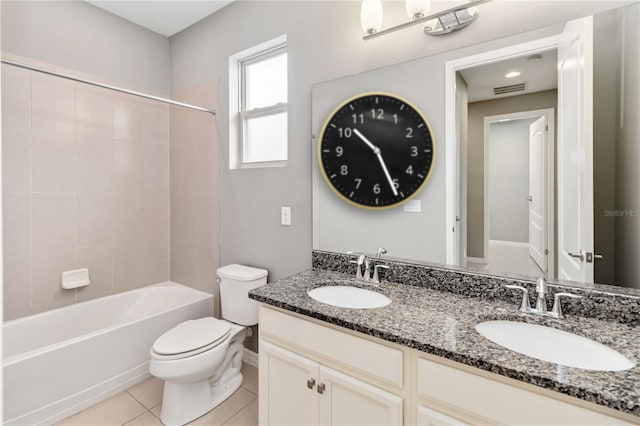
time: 10:26
